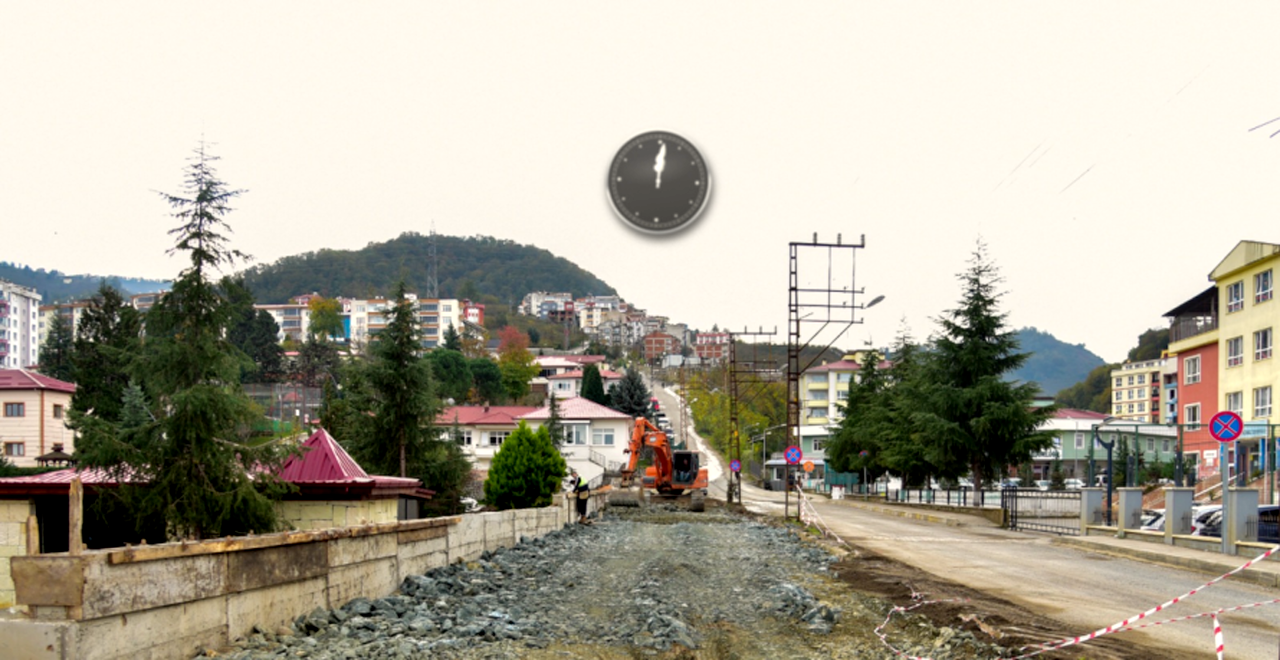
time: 12:01
